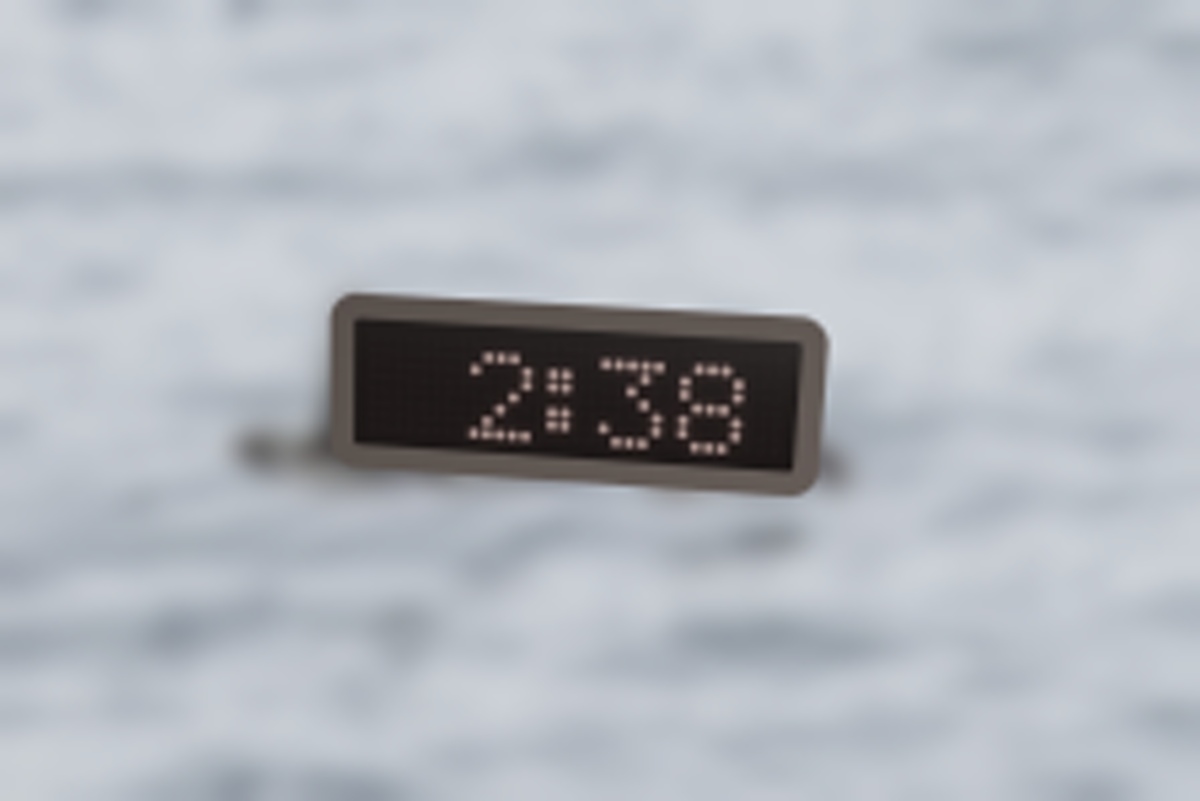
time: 2:38
